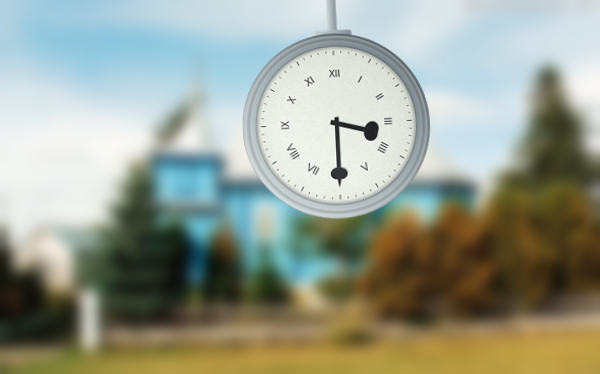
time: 3:30
